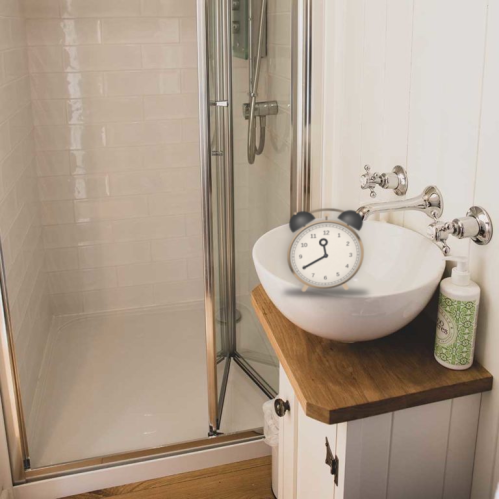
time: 11:40
